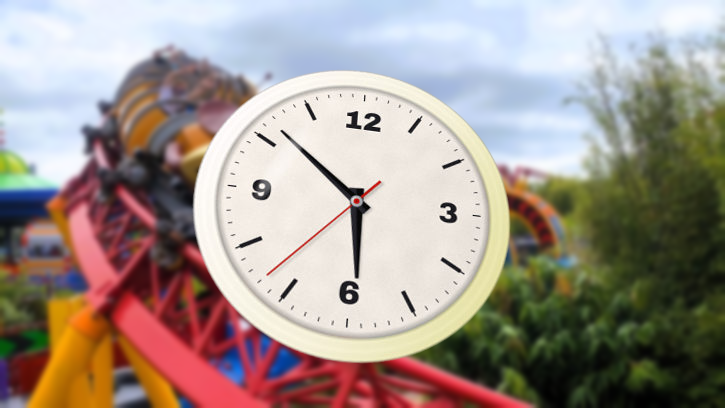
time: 5:51:37
